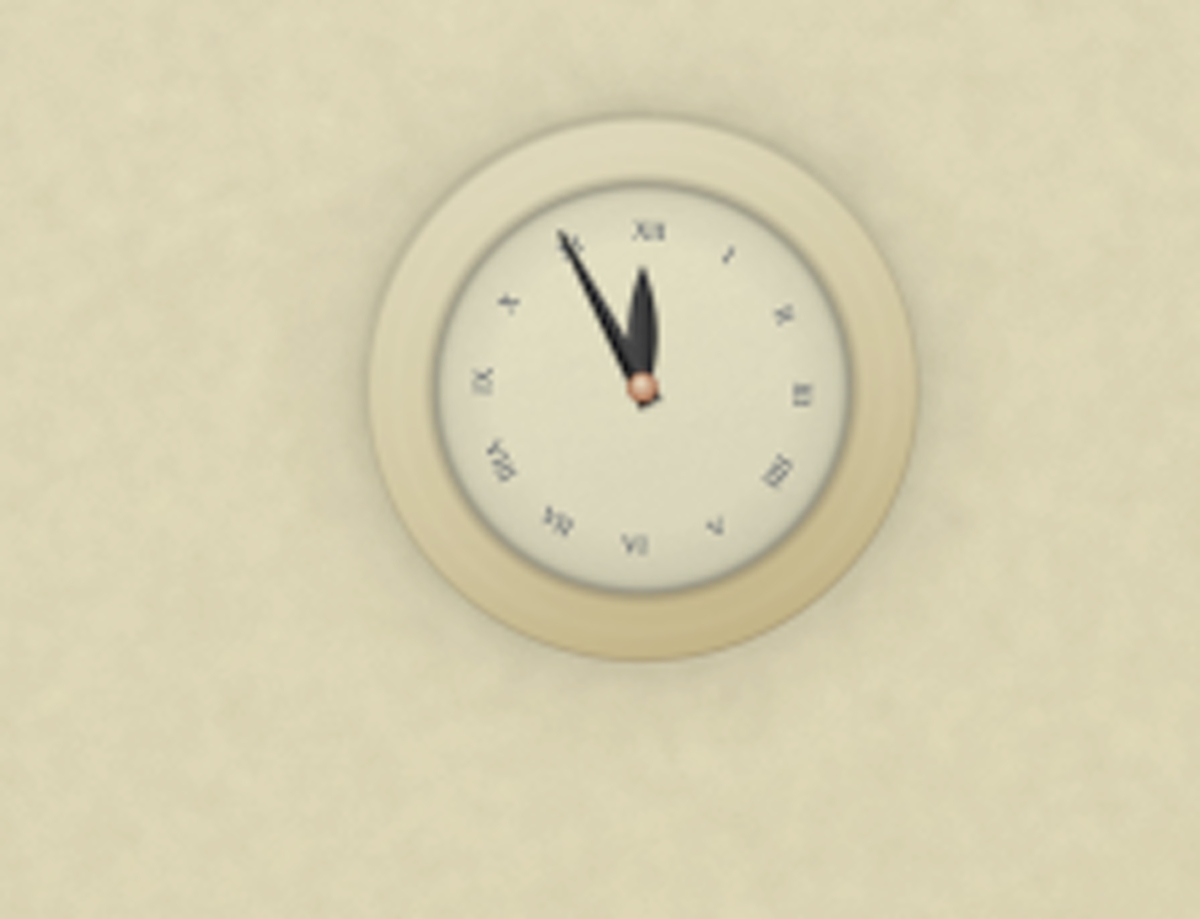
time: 11:55
